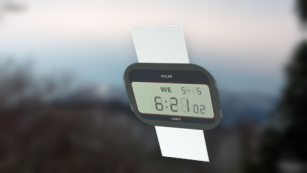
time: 6:21:02
